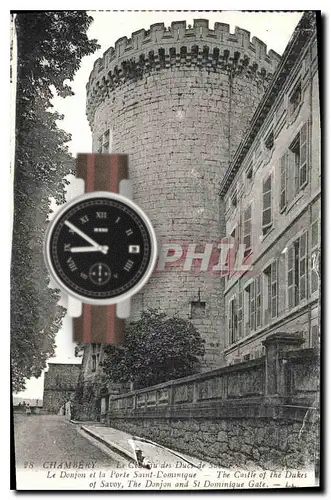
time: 8:51
